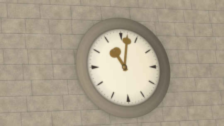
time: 11:02
